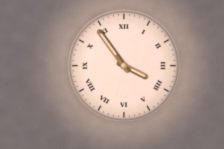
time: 3:54
